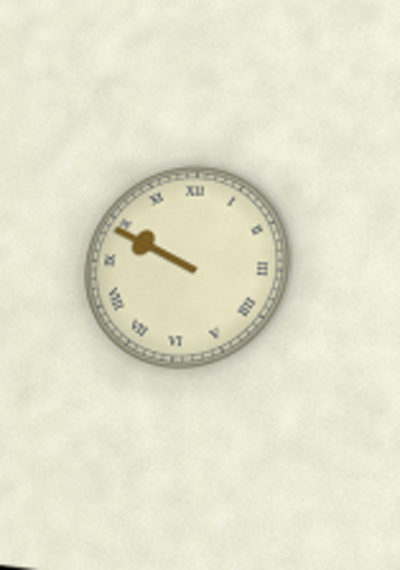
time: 9:49
